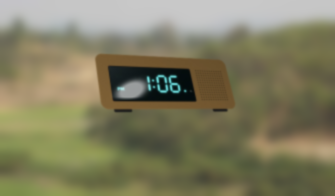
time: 1:06
